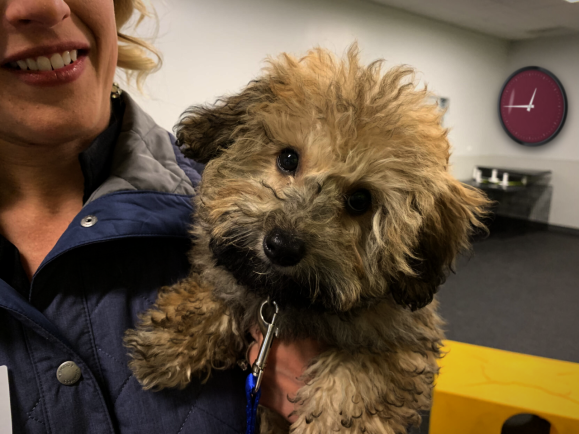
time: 12:45
